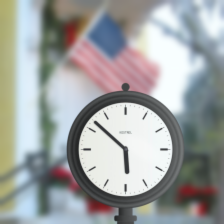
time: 5:52
